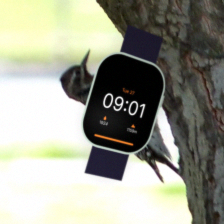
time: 9:01
